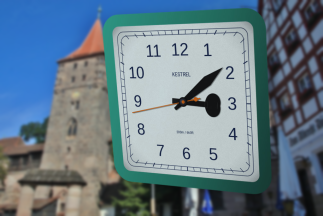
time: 3:08:43
